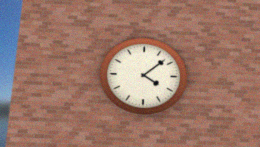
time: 4:08
